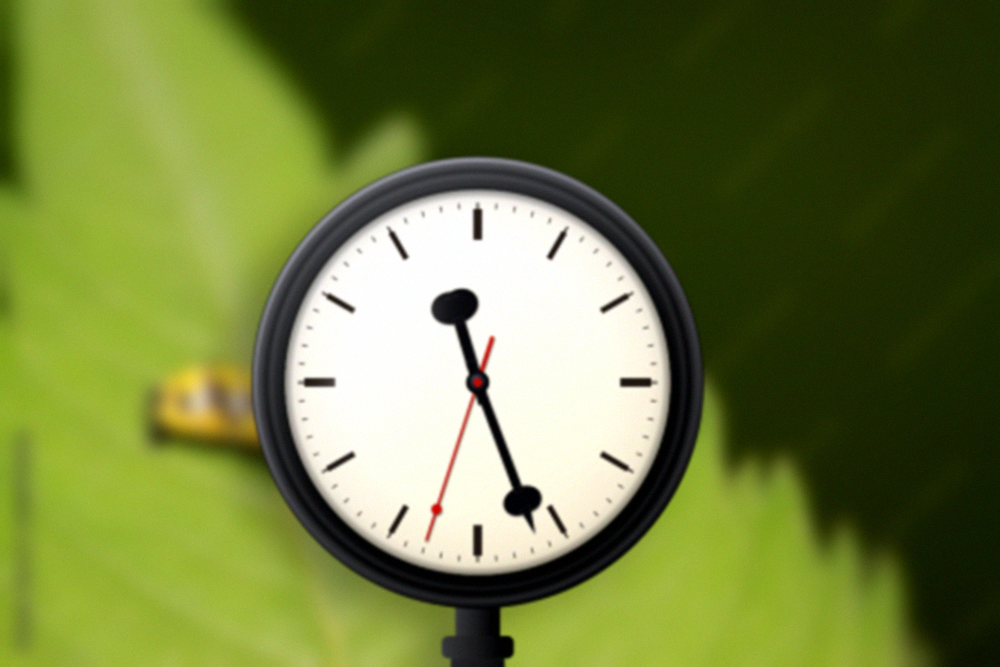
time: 11:26:33
